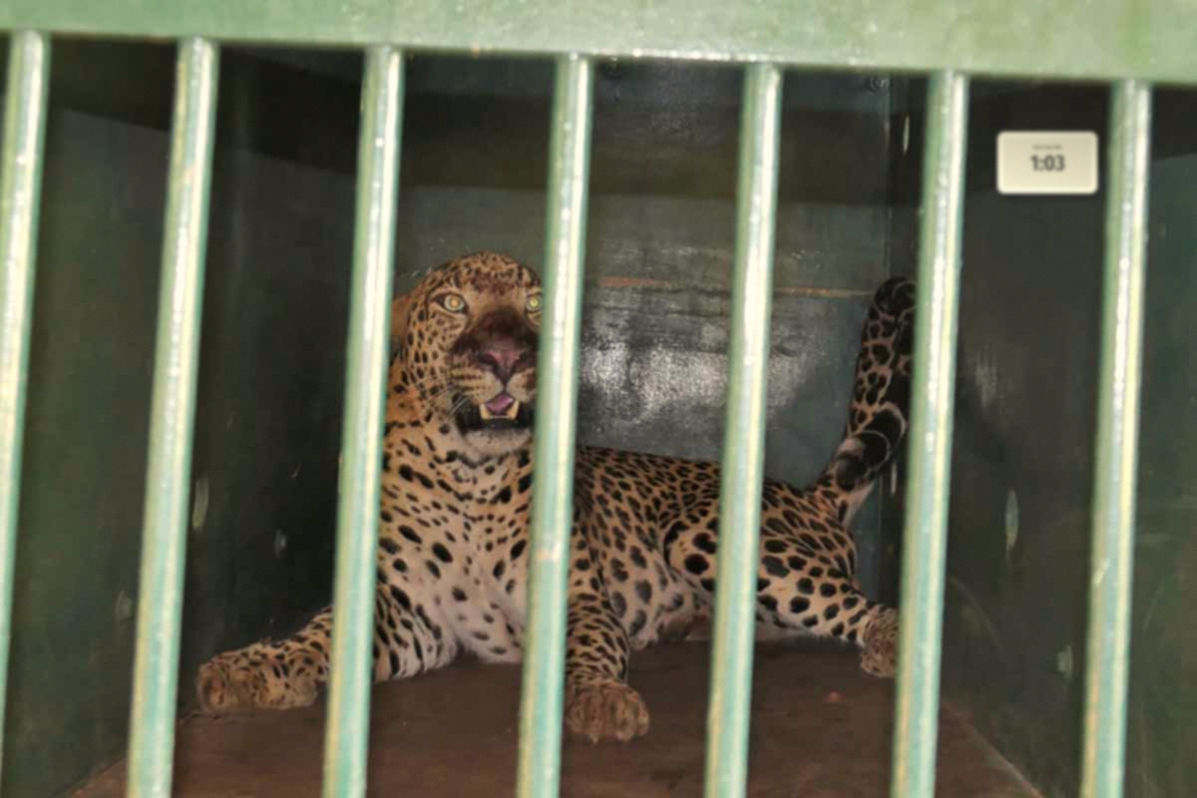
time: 1:03
